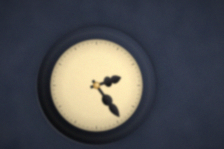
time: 2:24
